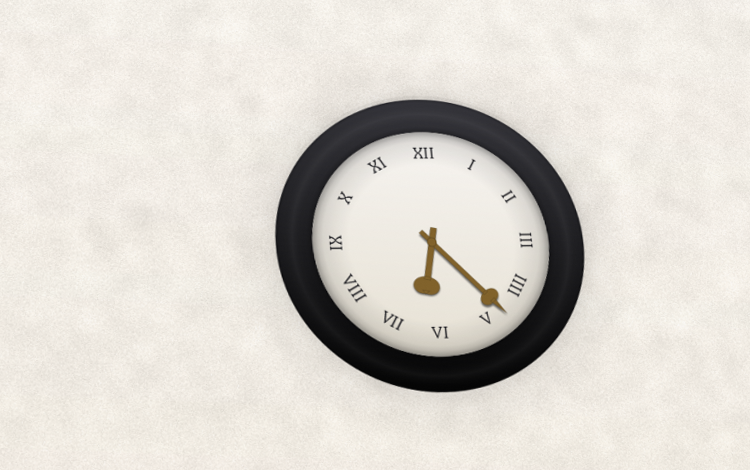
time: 6:23
